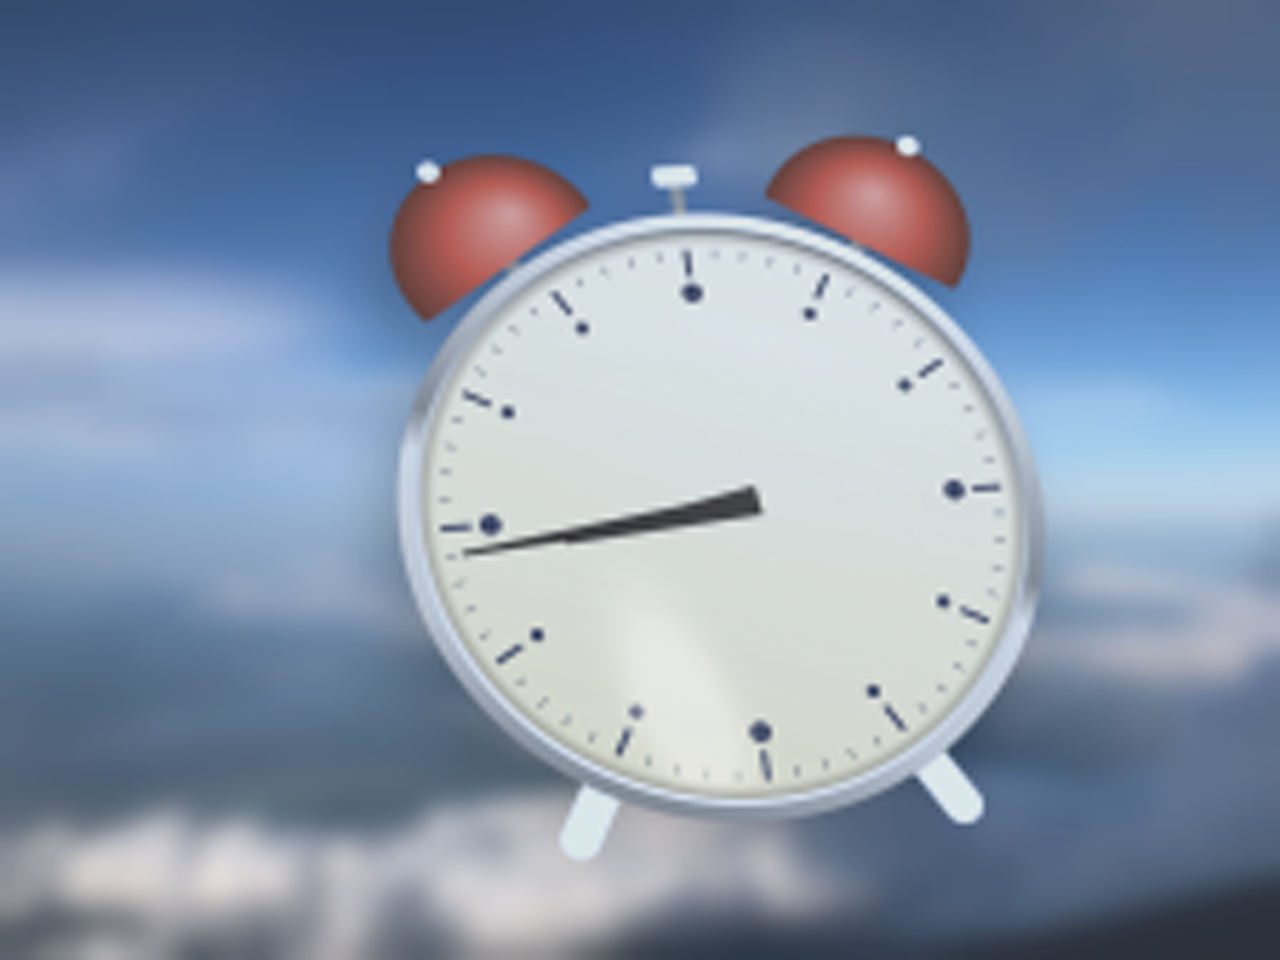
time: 8:44
